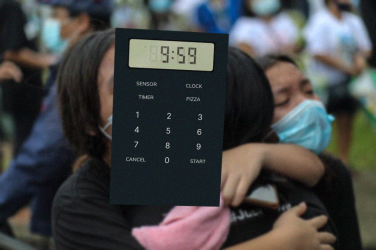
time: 9:59
